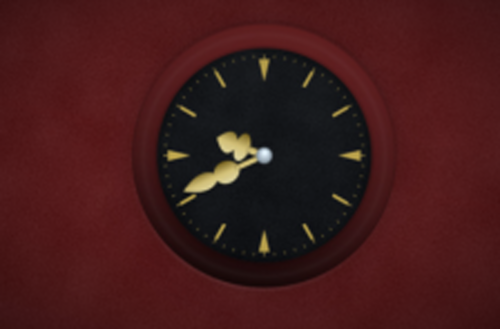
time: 9:41
